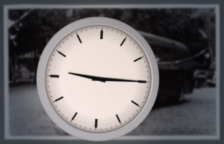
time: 9:15
